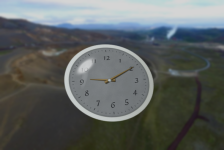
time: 9:10
